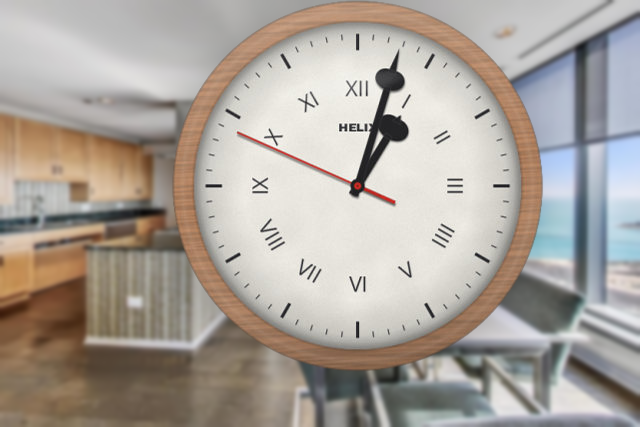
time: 1:02:49
